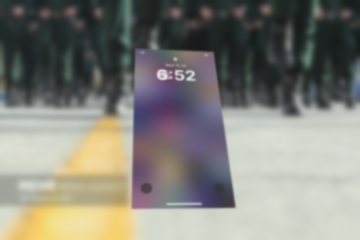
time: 6:52
